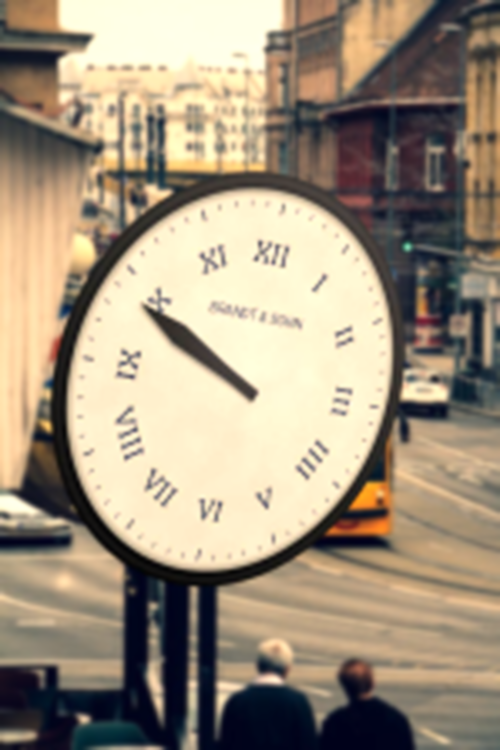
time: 9:49
